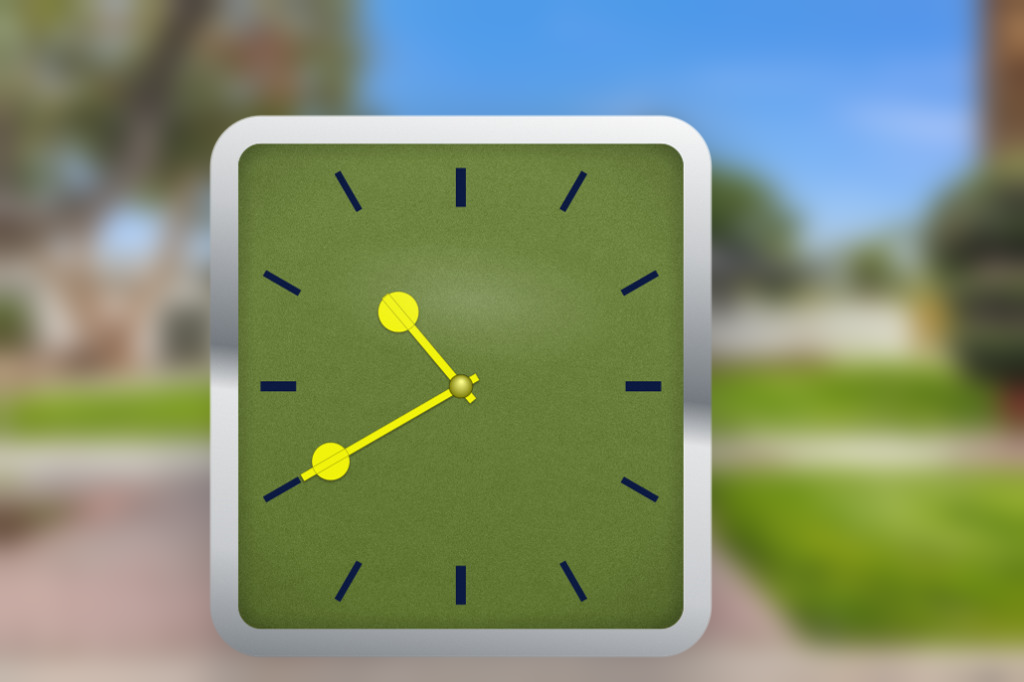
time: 10:40
